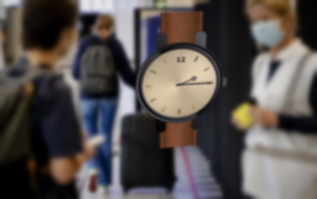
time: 2:15
